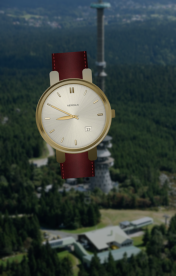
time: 8:50
